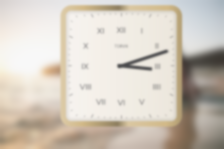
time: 3:12
